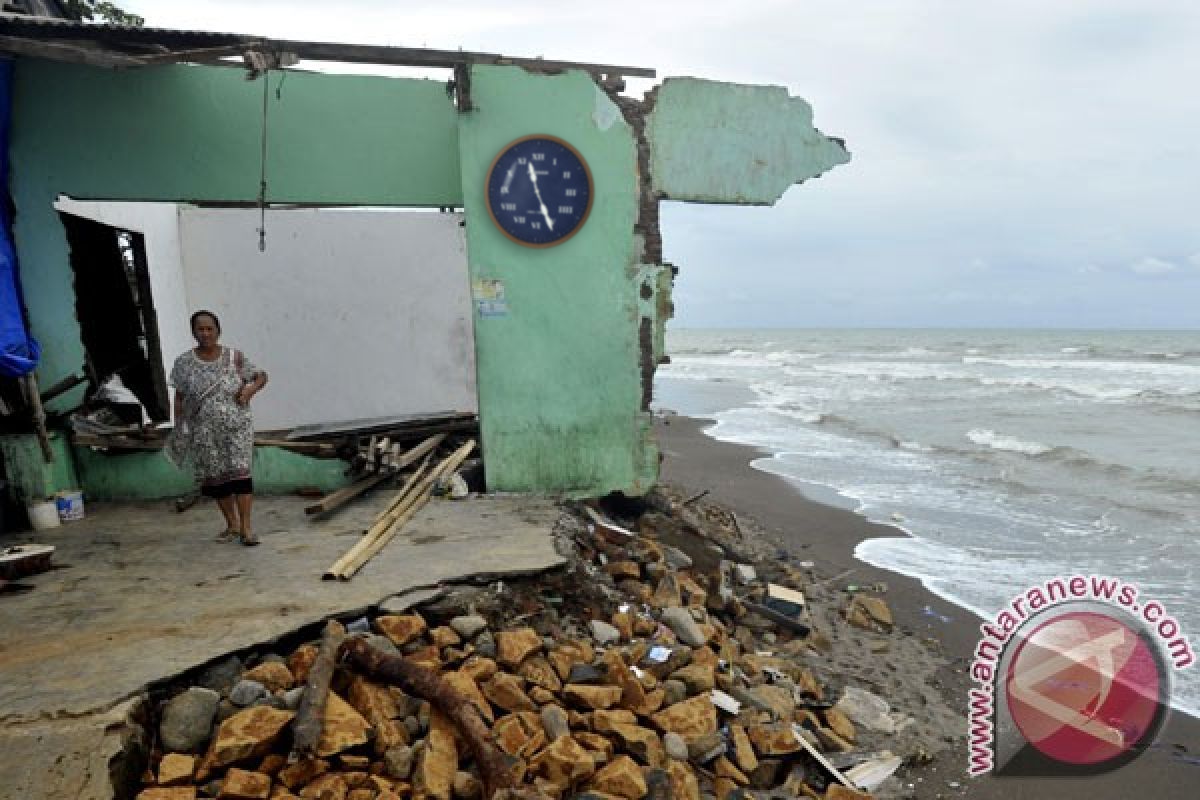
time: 11:26
